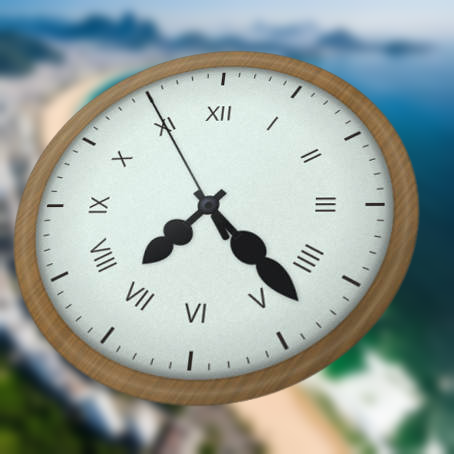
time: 7:22:55
